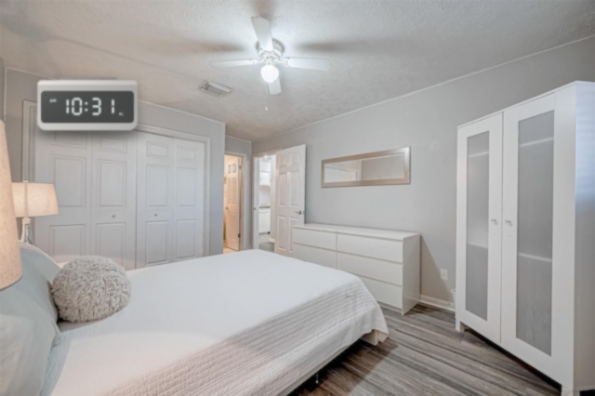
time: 10:31
